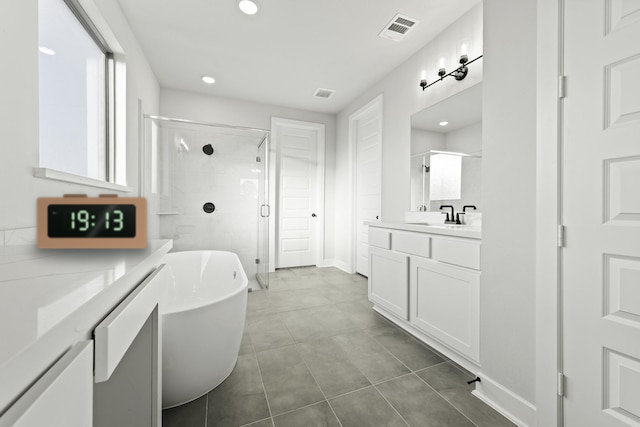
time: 19:13
